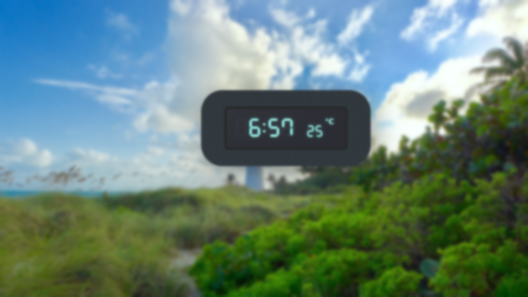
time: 6:57
